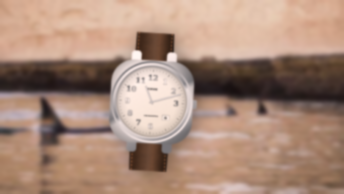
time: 11:12
